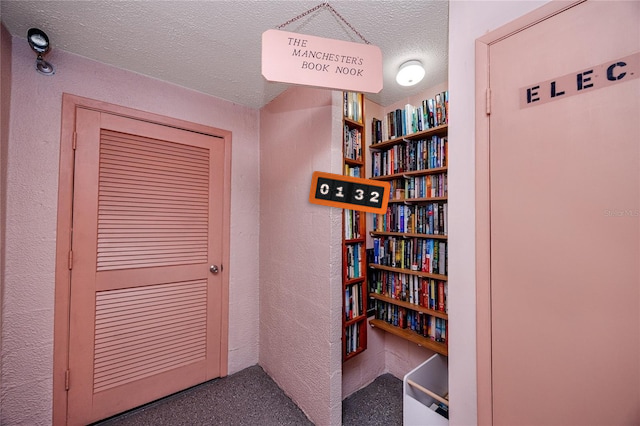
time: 1:32
